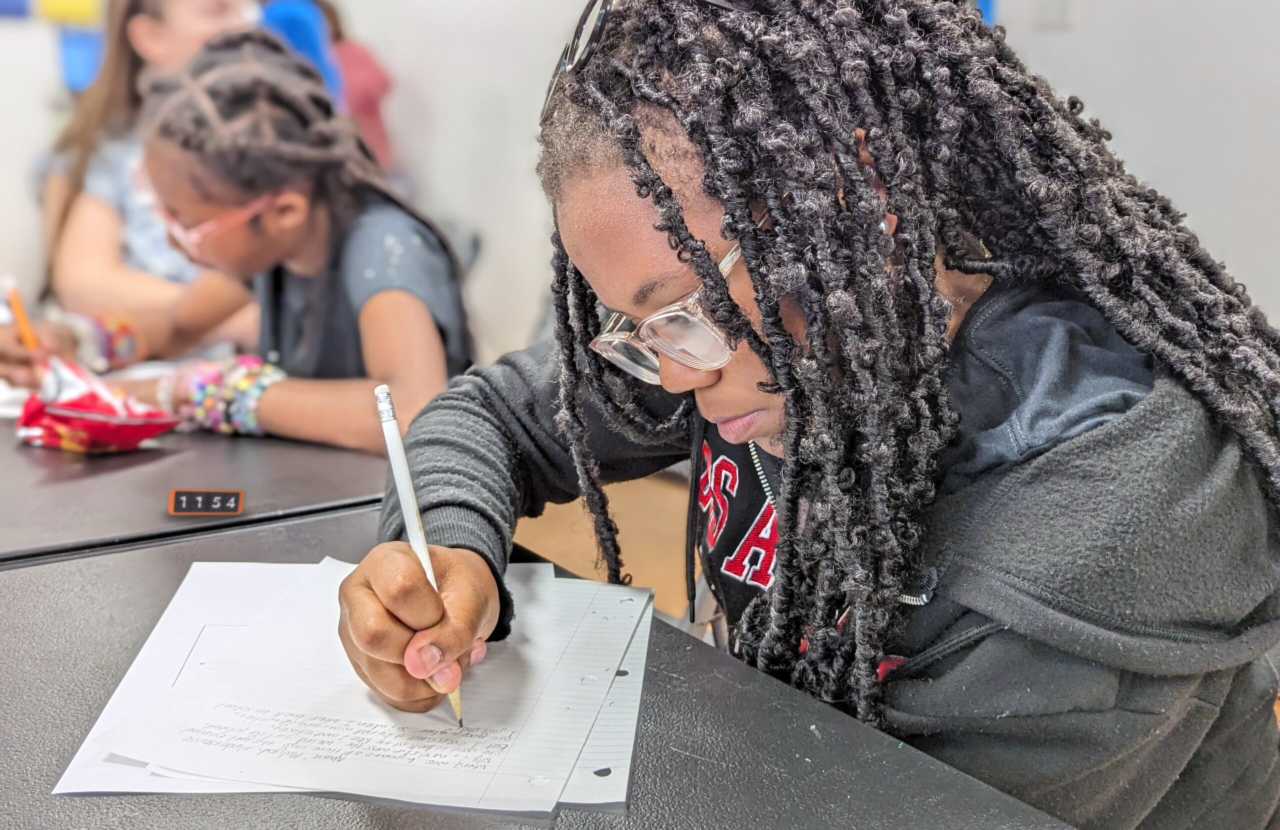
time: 11:54
